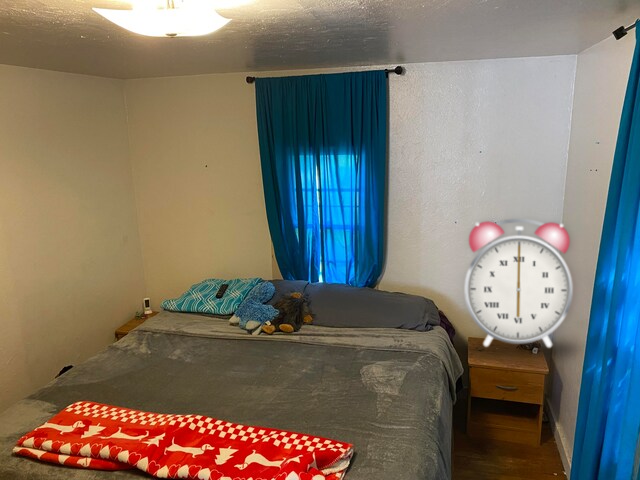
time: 6:00
